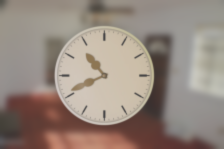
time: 10:41
